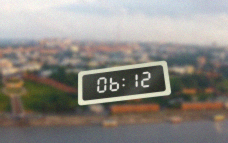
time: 6:12
